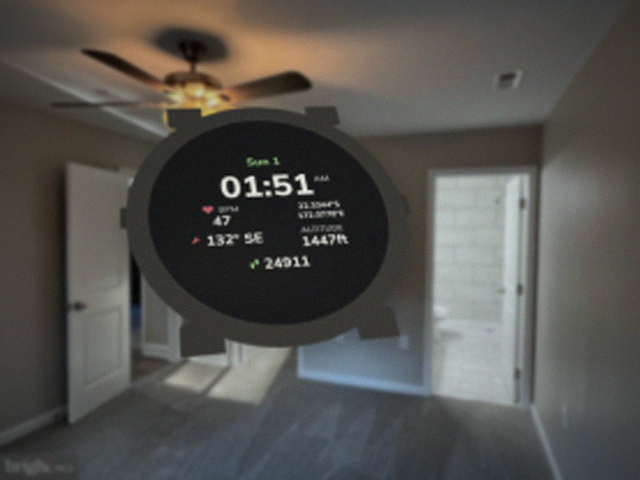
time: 1:51
